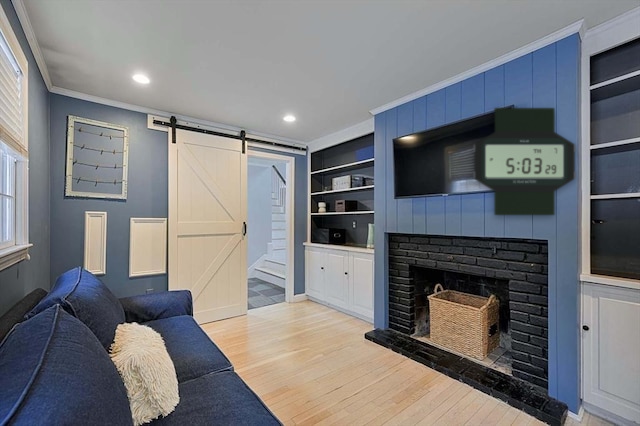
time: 5:03
